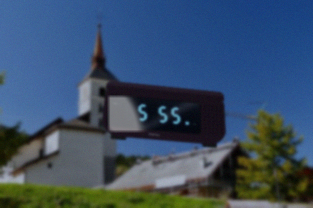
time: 5:55
